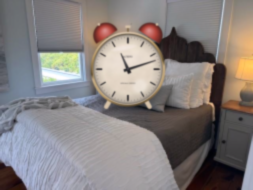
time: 11:12
